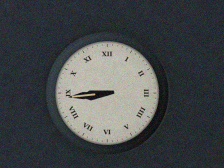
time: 8:44
